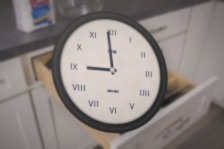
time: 8:59
